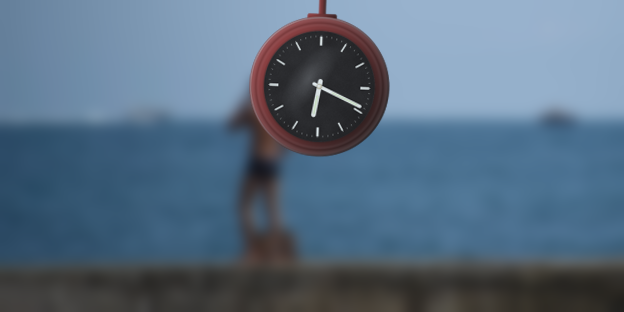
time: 6:19
